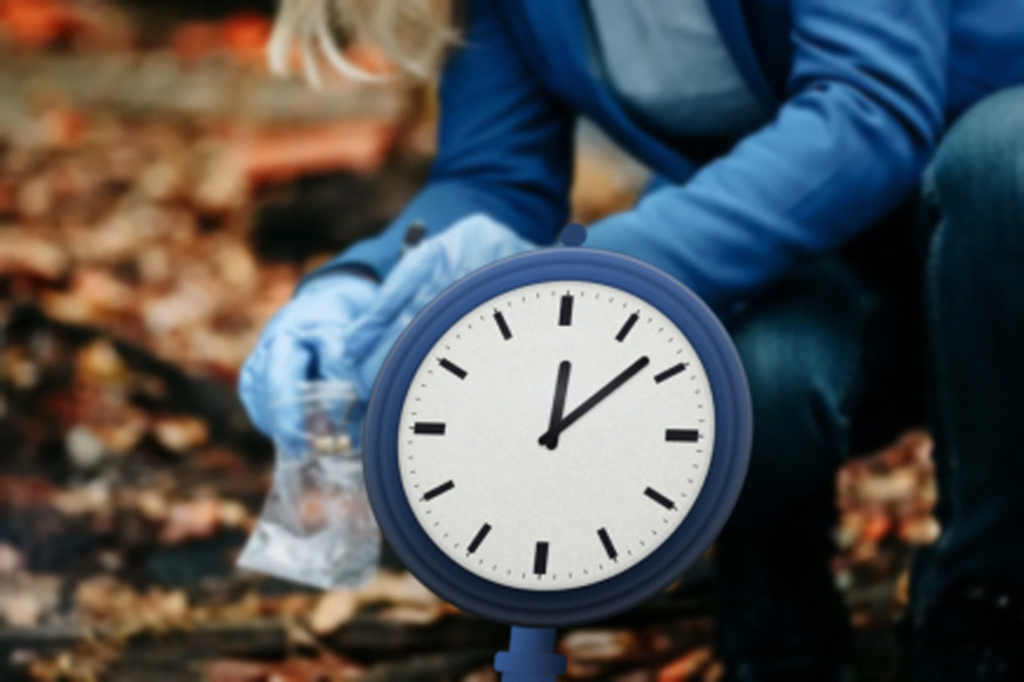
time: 12:08
